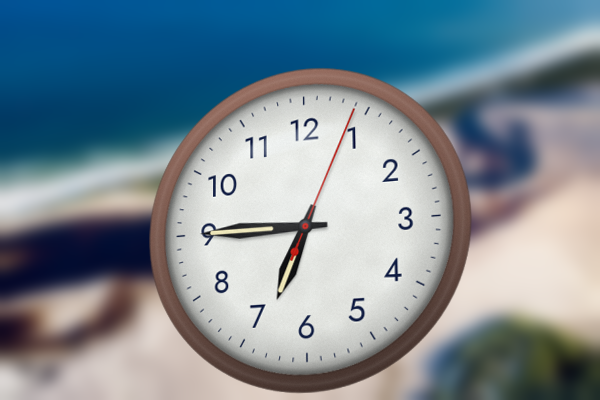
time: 6:45:04
